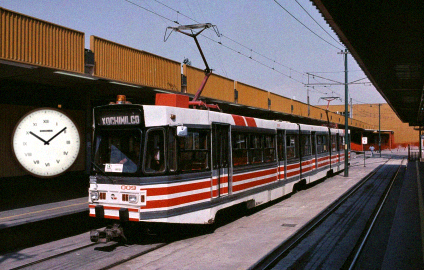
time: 10:09
